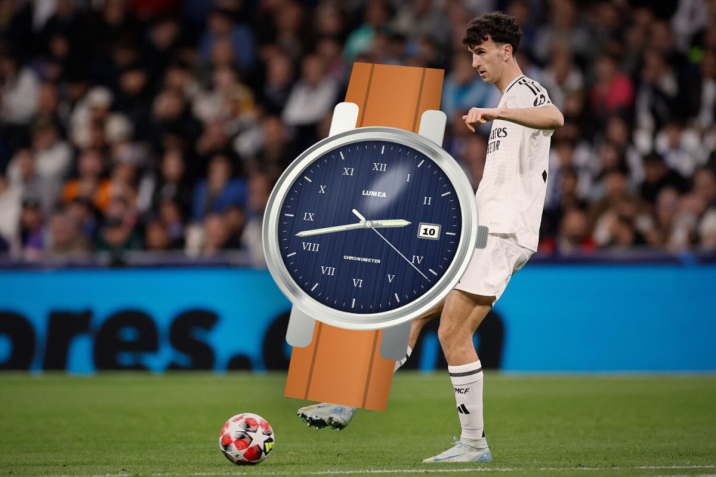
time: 2:42:21
